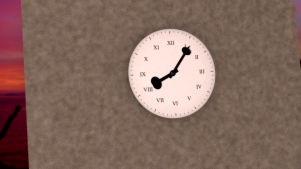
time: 8:06
